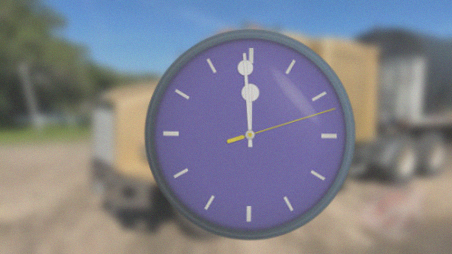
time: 11:59:12
